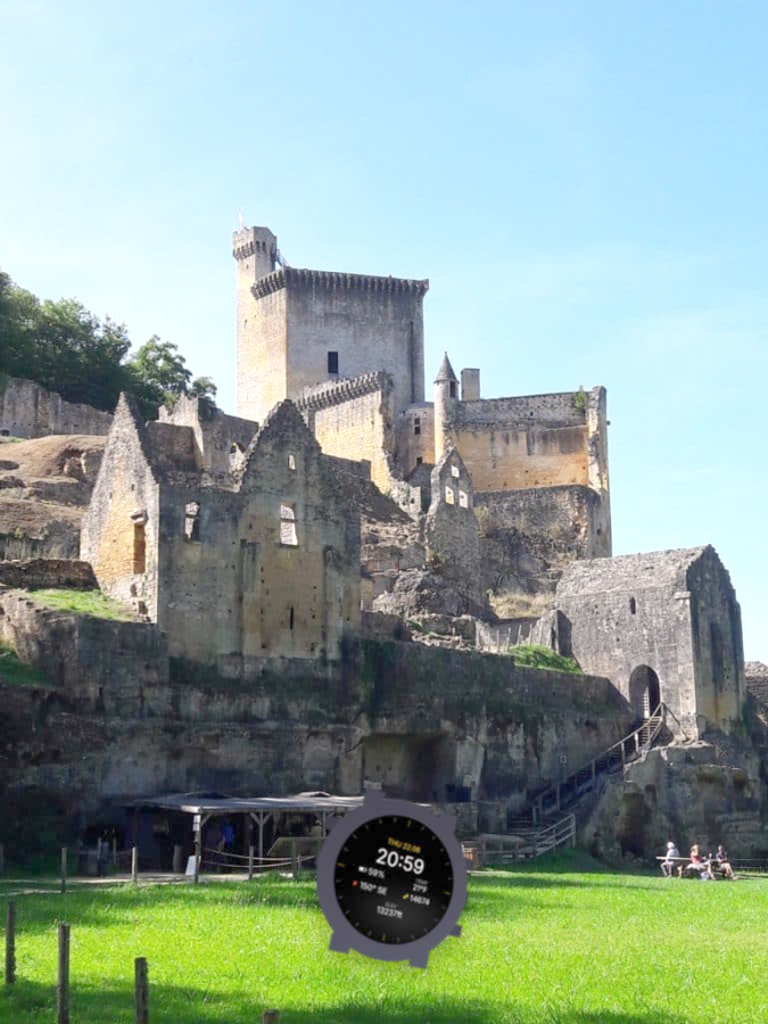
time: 20:59
